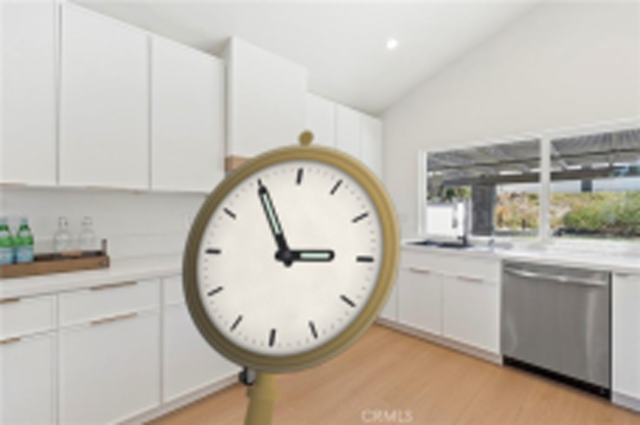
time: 2:55
